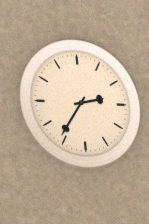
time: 2:36
